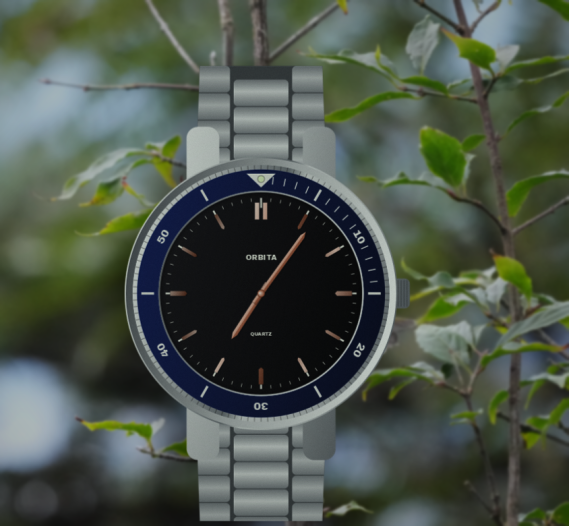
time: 7:06
